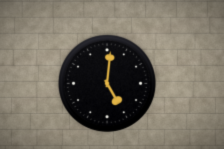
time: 5:01
